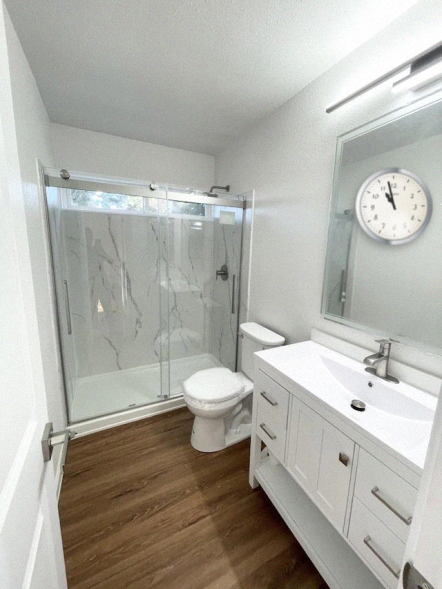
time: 10:58
